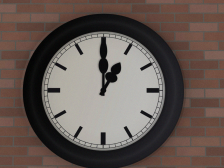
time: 1:00
